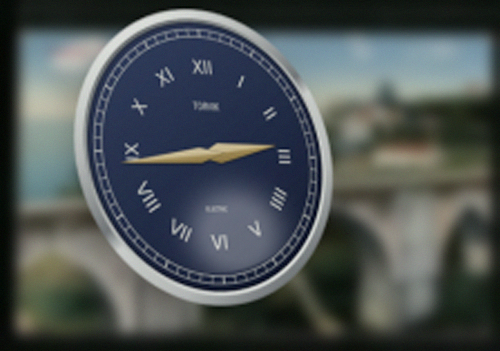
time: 2:44
